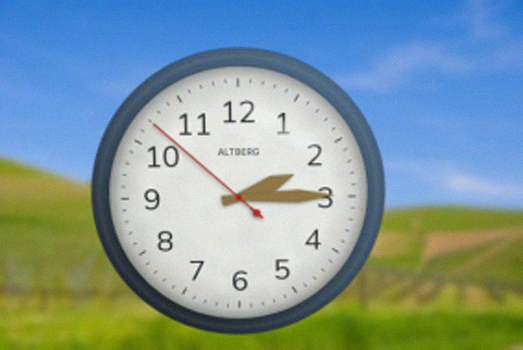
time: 2:14:52
